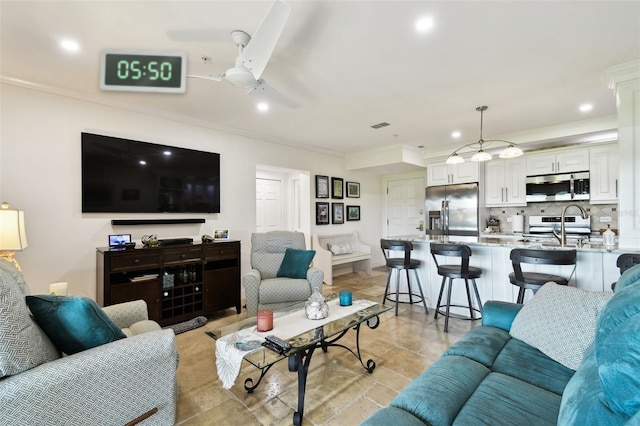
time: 5:50
